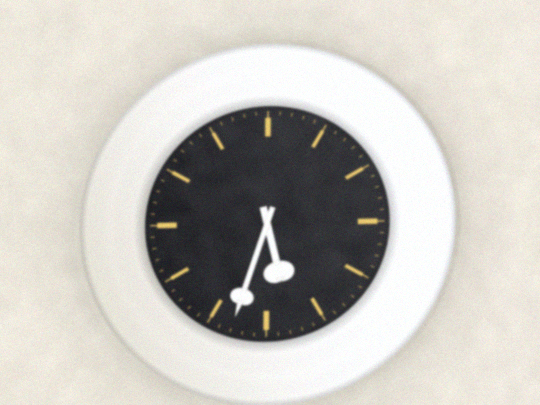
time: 5:33
